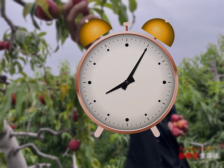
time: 8:05
